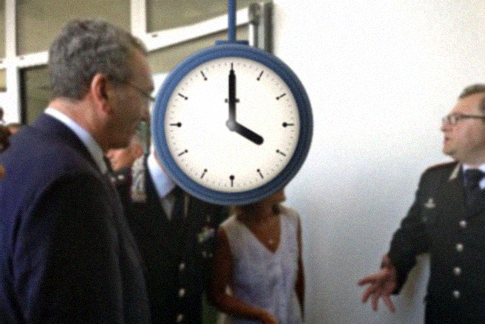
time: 4:00
